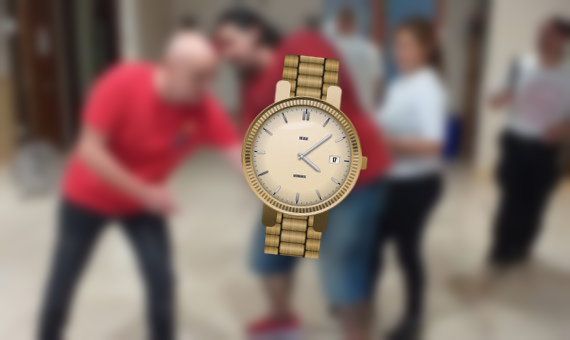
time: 4:08
